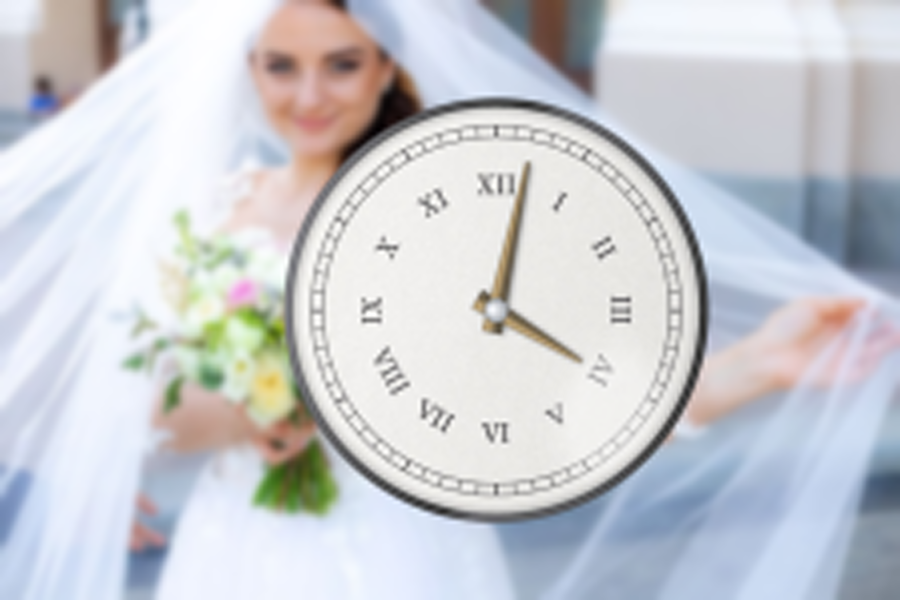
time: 4:02
